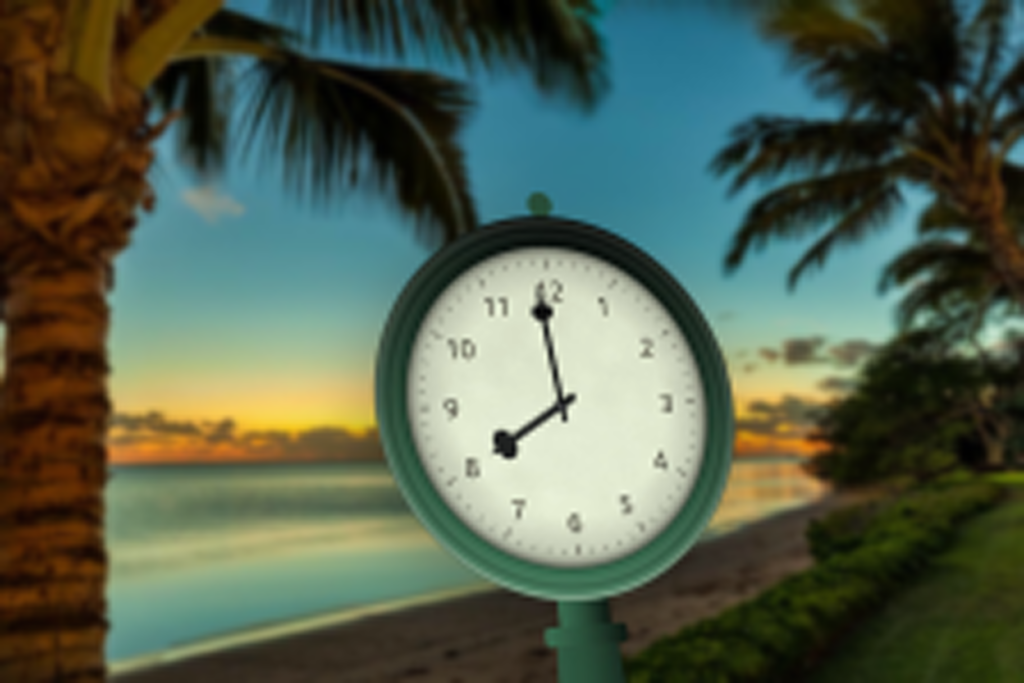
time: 7:59
